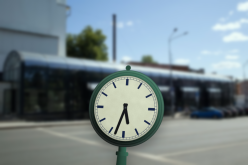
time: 5:33
